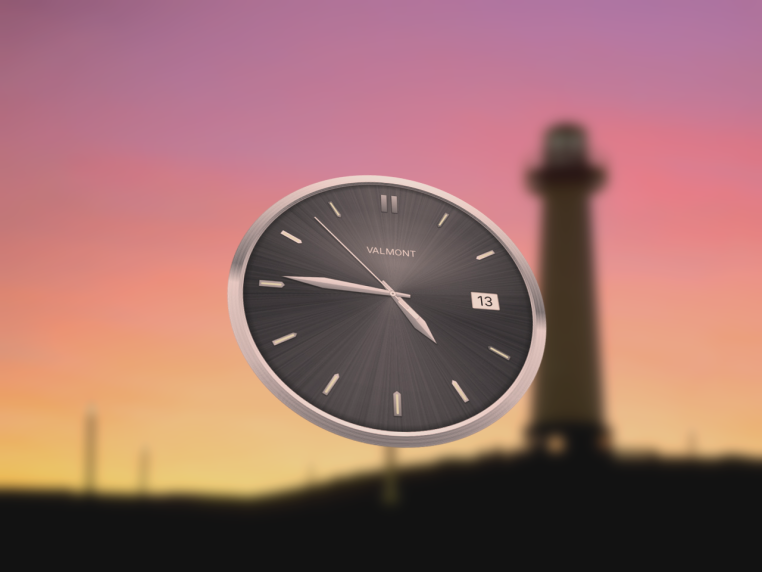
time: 4:45:53
